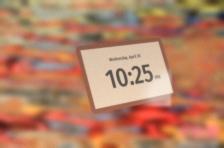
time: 10:25
